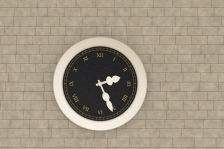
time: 2:26
